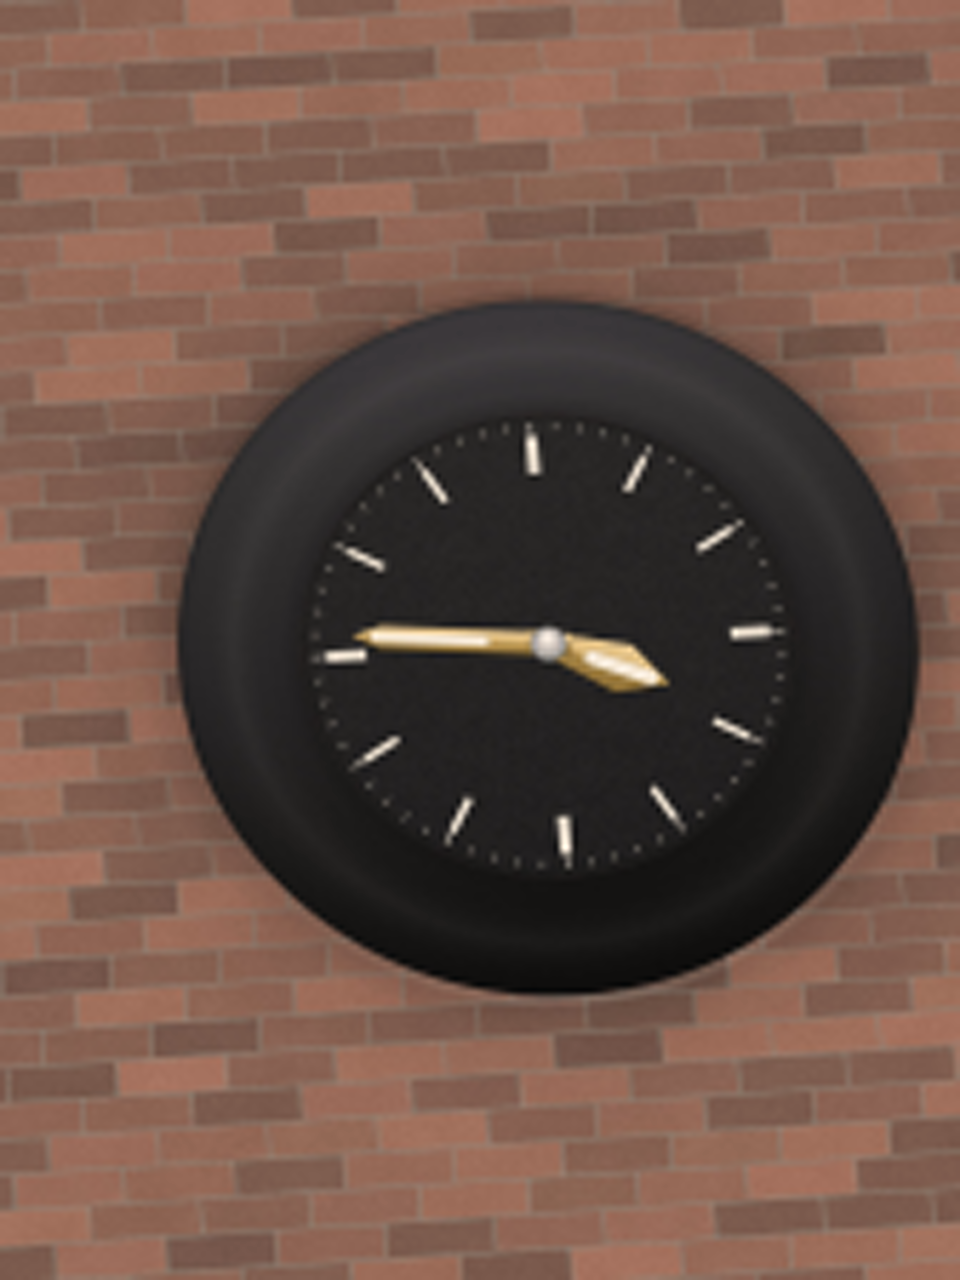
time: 3:46
